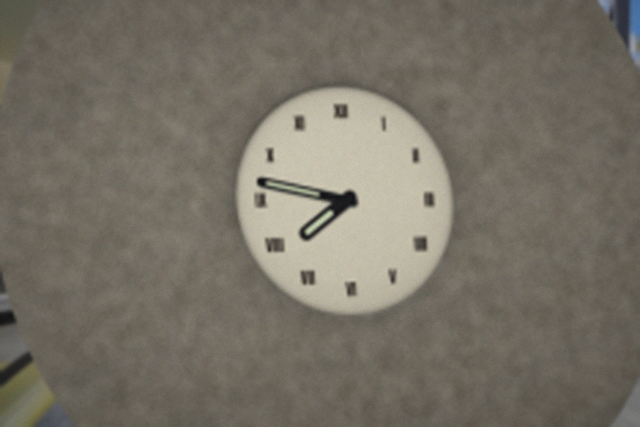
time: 7:47
